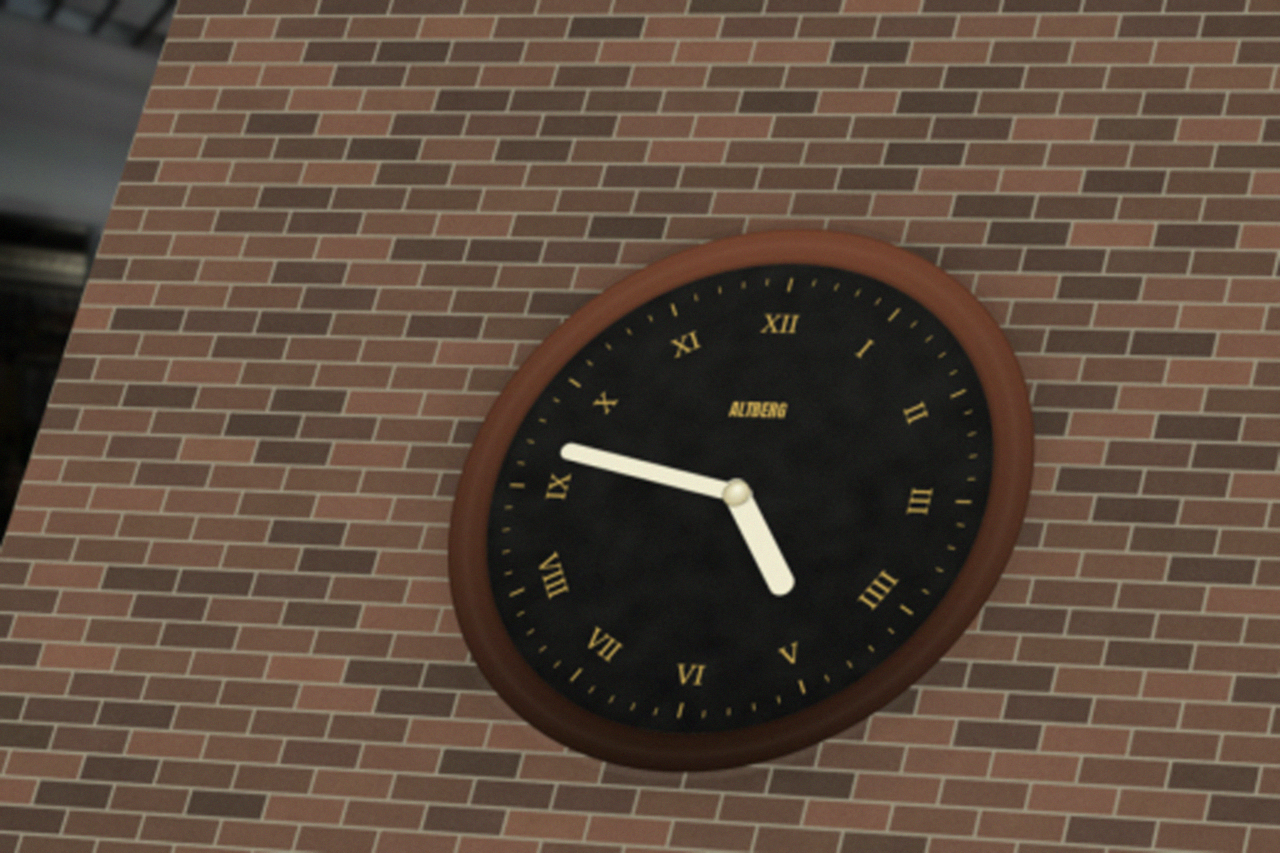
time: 4:47
